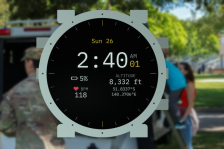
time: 2:40:01
